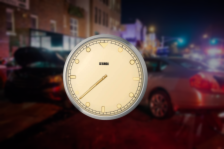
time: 7:38
